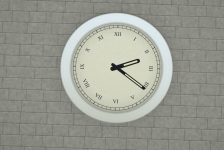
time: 2:21
